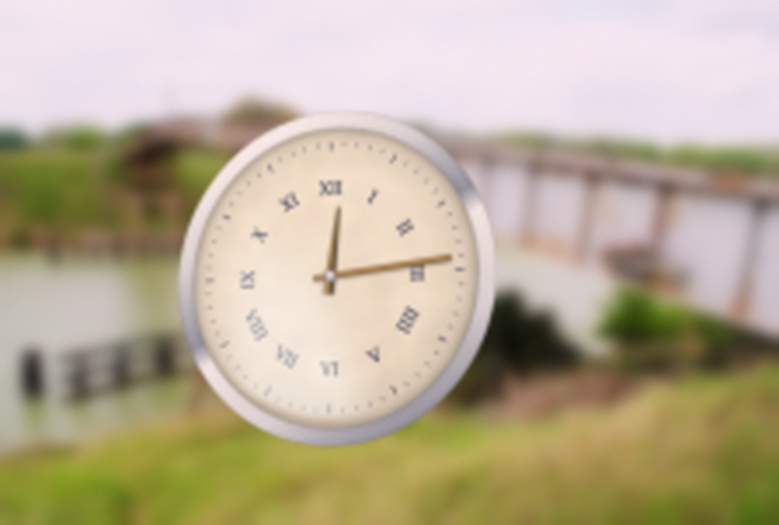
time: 12:14
